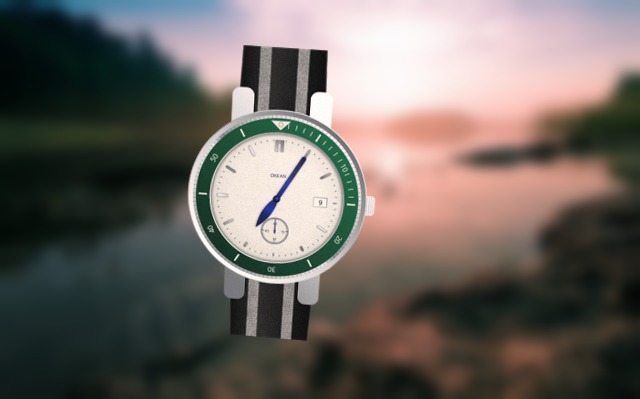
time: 7:05
